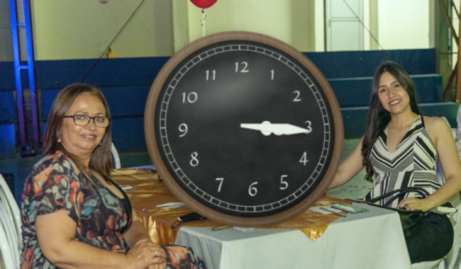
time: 3:16
